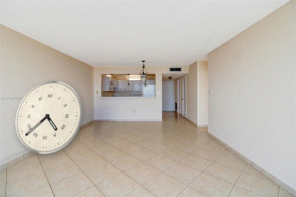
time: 4:38
